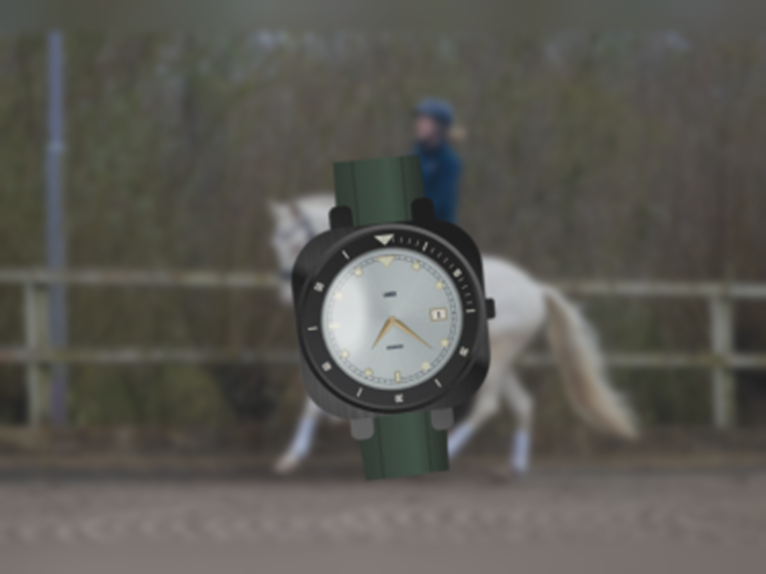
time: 7:22
